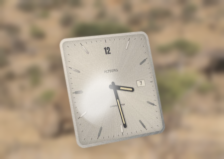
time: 3:29
